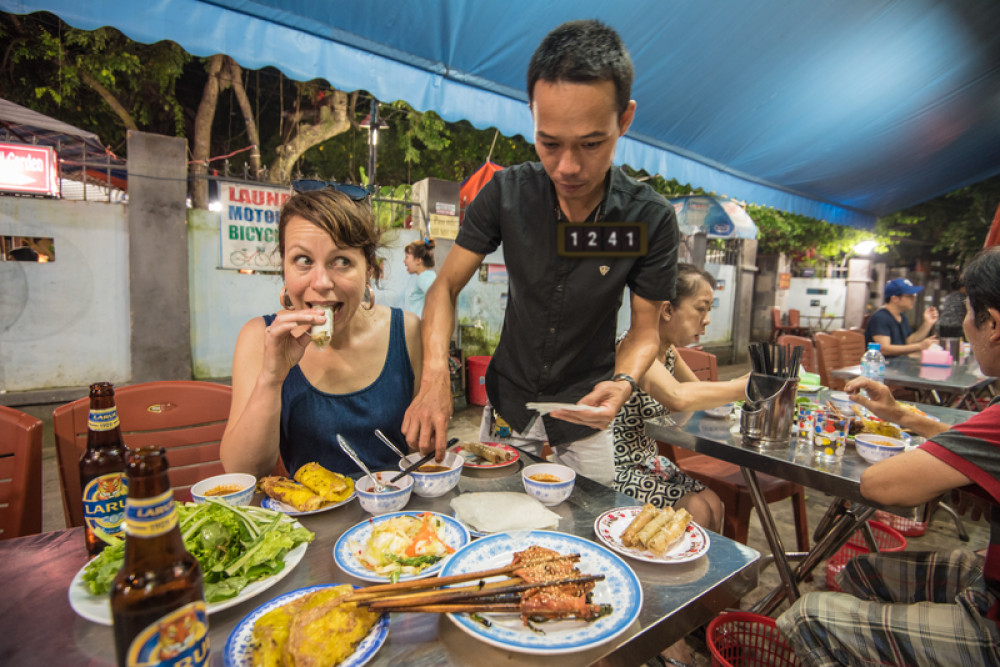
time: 12:41
